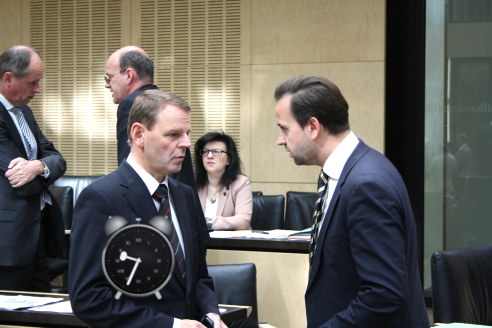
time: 9:34
